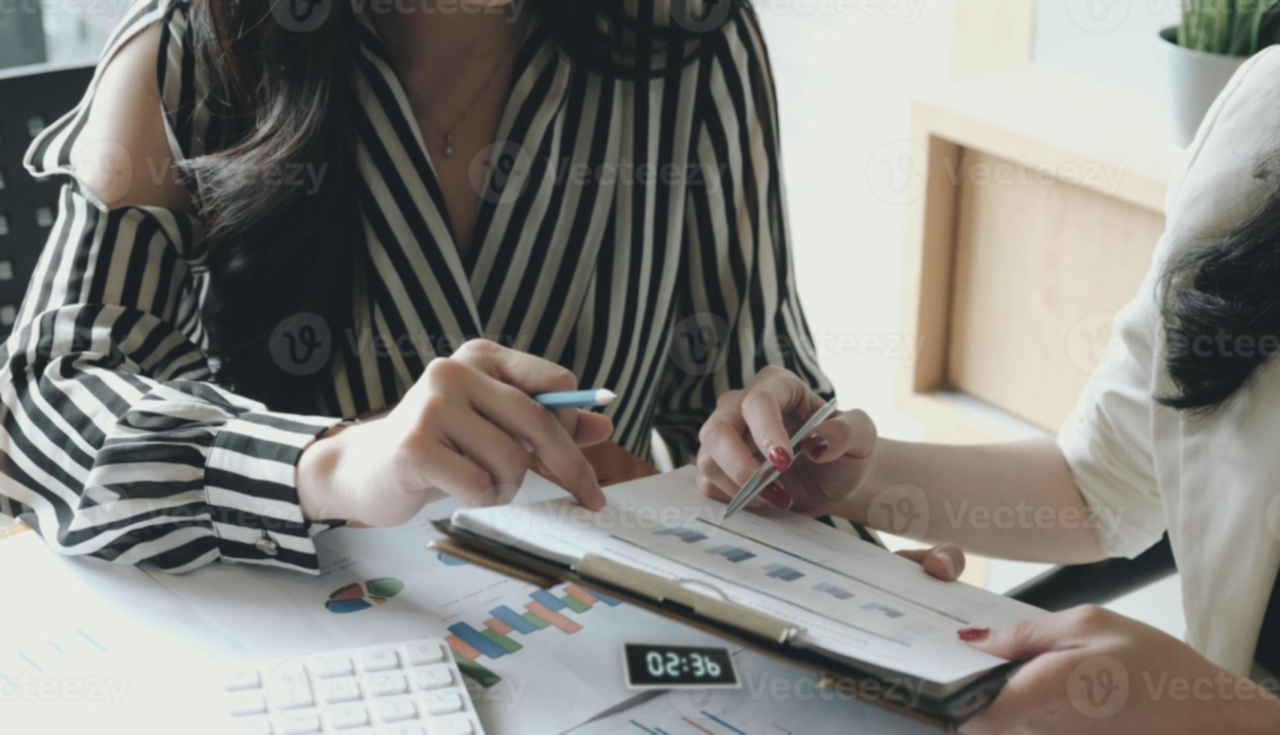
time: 2:36
